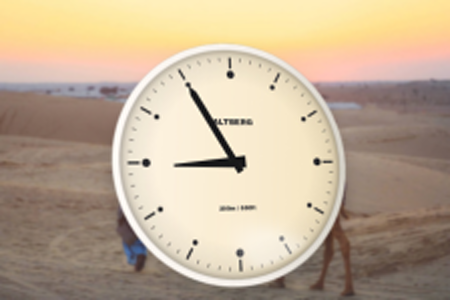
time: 8:55
